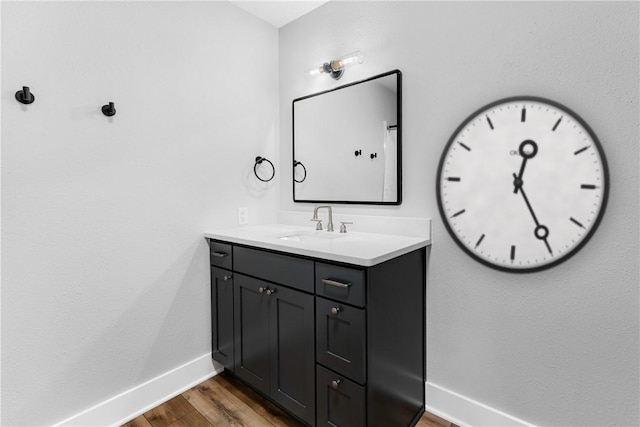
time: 12:25
